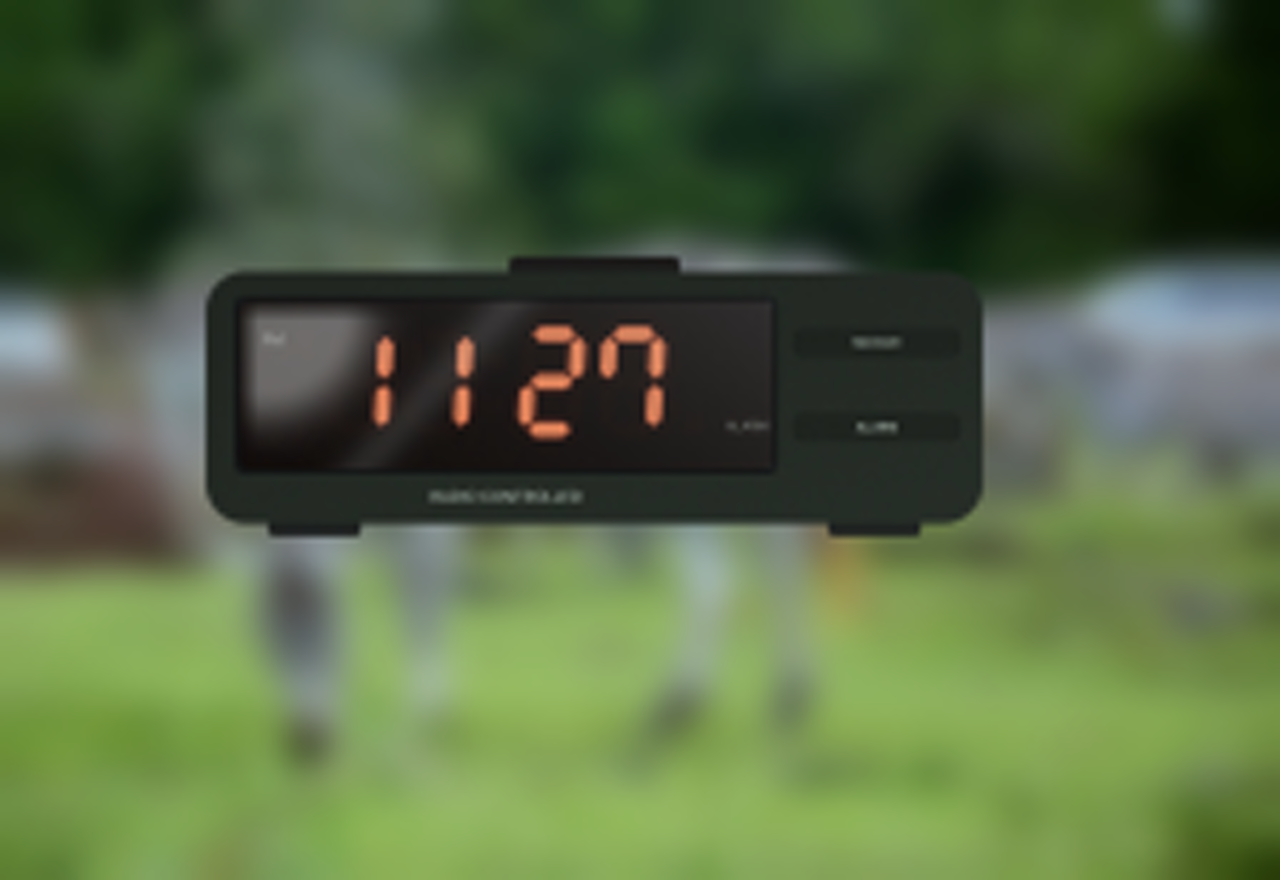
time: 11:27
